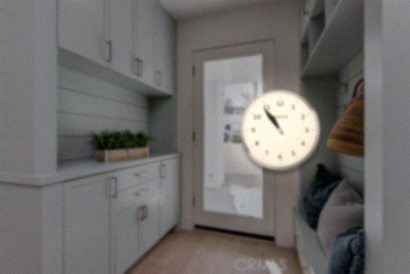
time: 10:54
